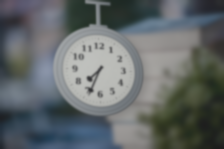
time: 7:34
